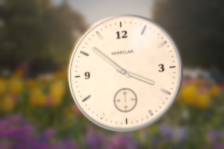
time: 3:52
